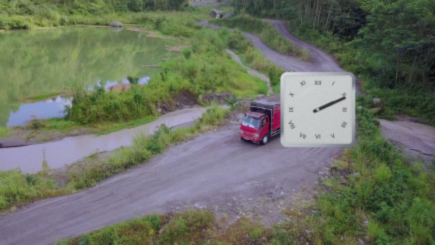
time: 2:11
